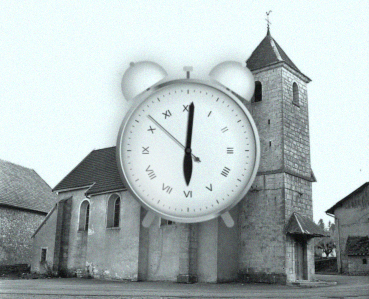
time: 6:00:52
